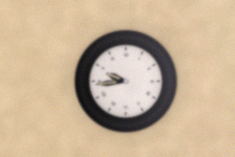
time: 9:44
